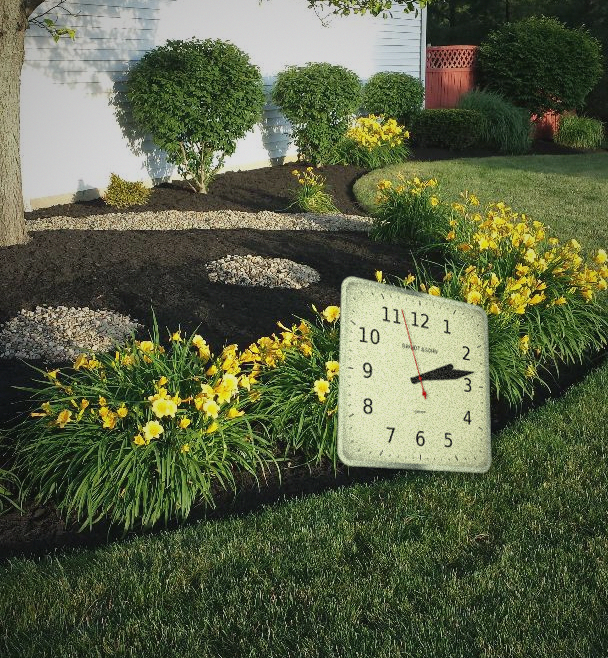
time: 2:12:57
